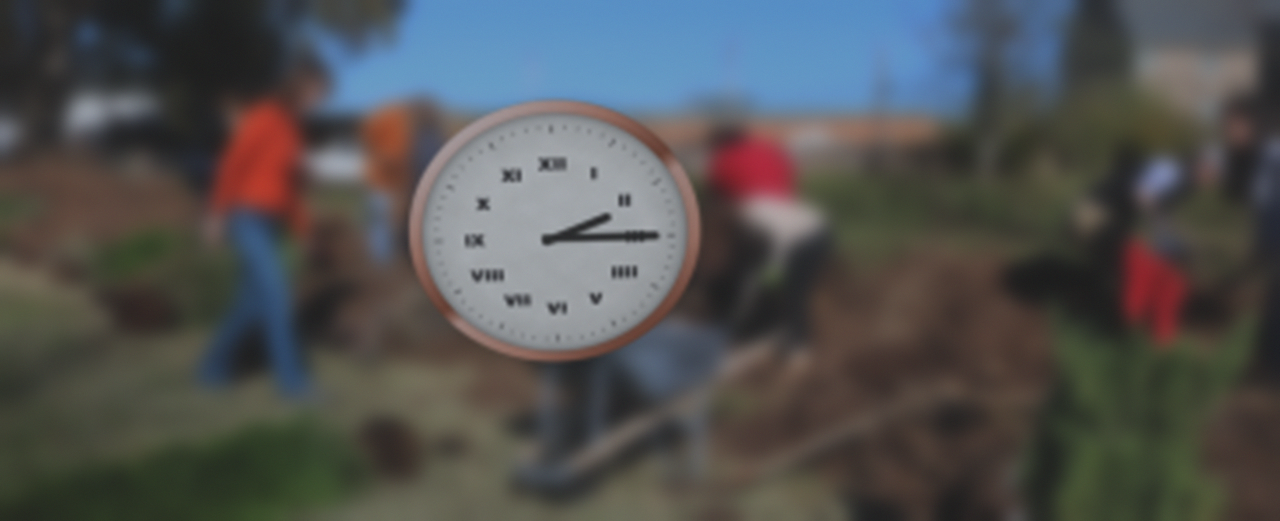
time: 2:15
